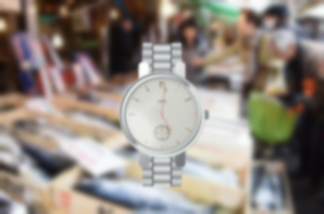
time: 5:01
